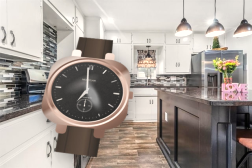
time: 6:59
